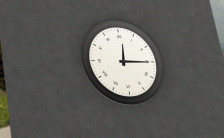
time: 12:15
